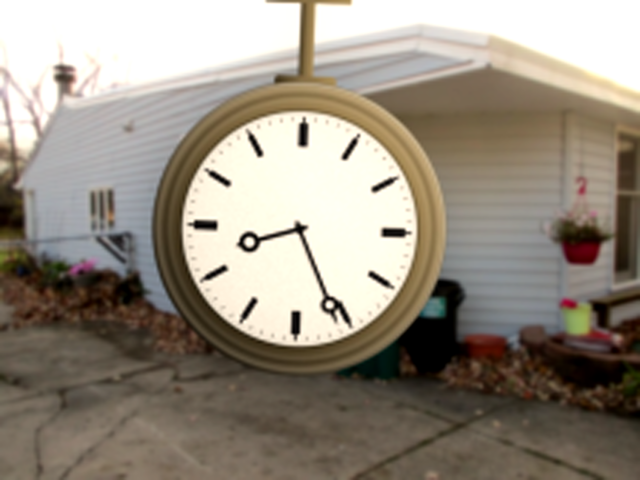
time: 8:26
